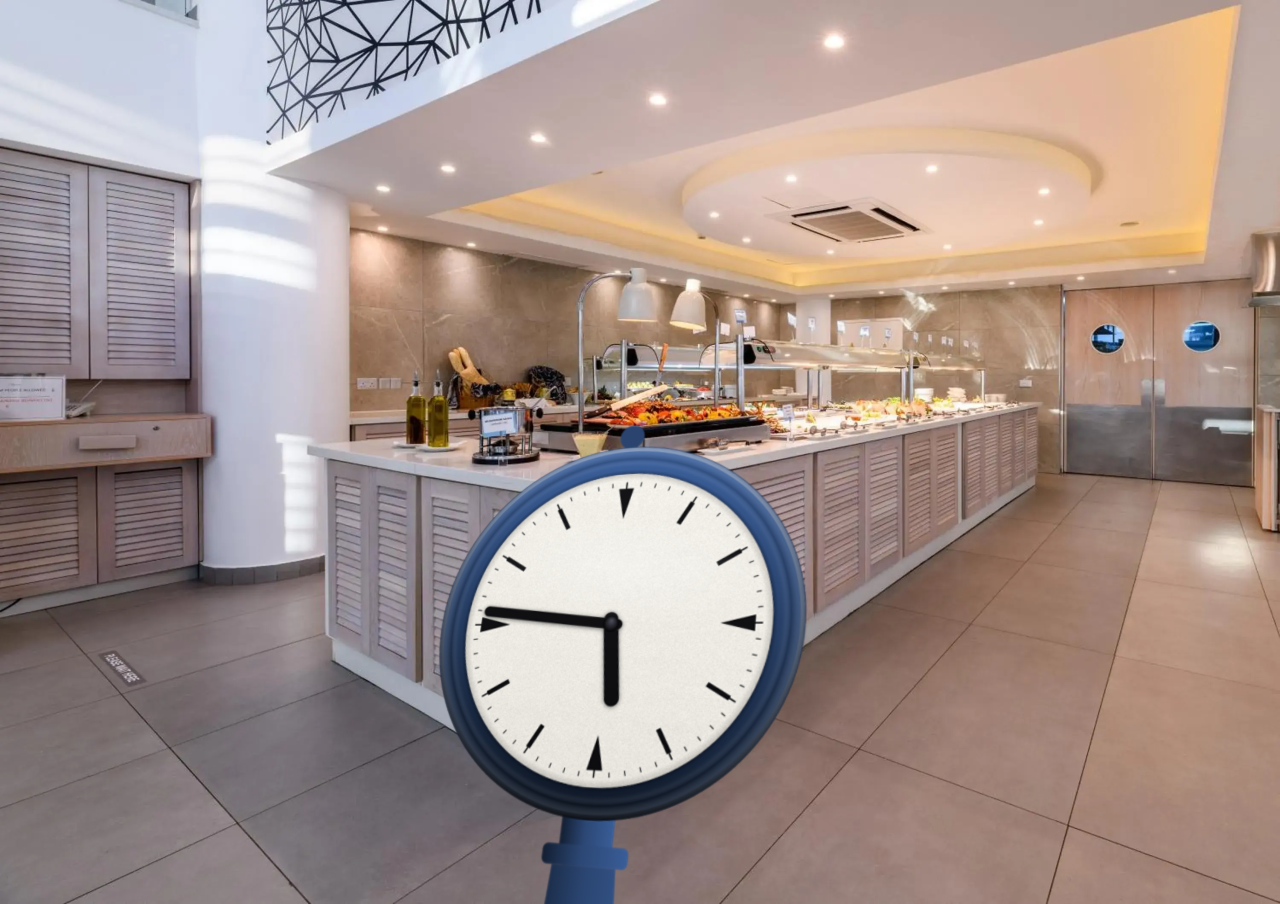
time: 5:46
